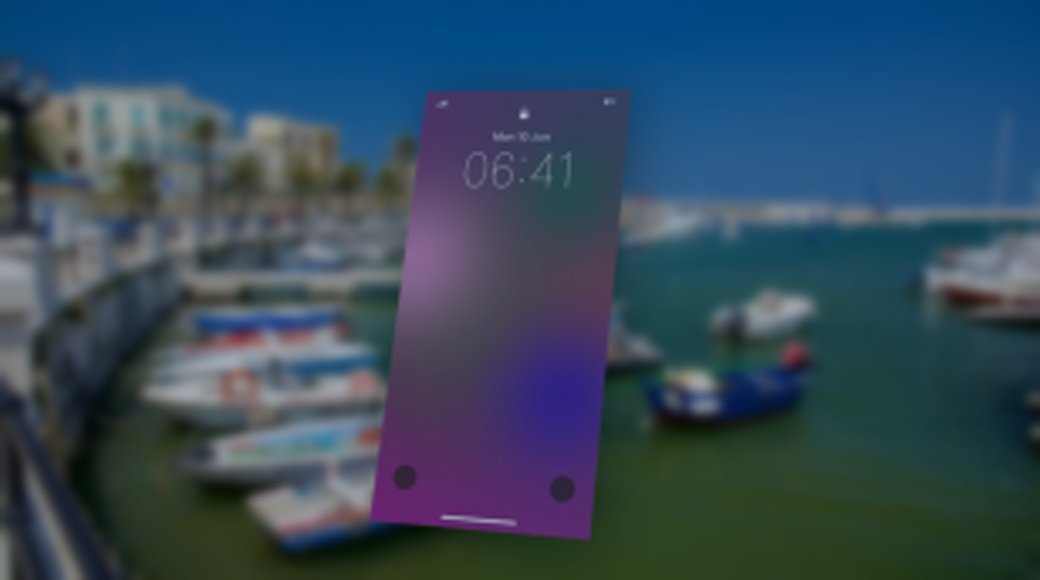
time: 6:41
